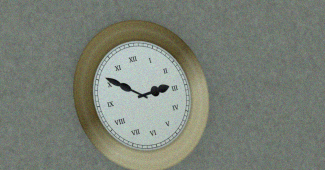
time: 2:51
